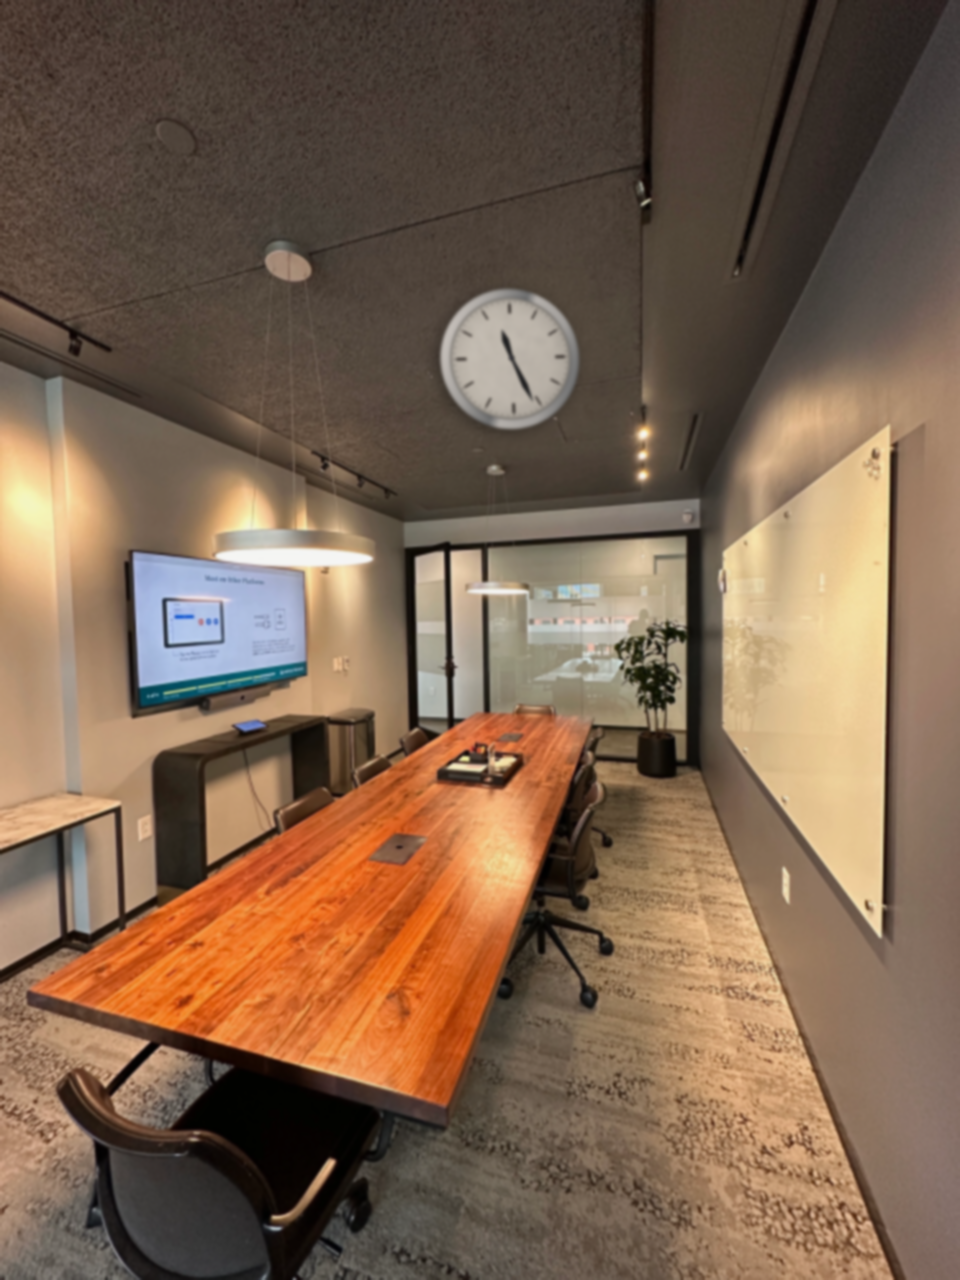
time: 11:26
